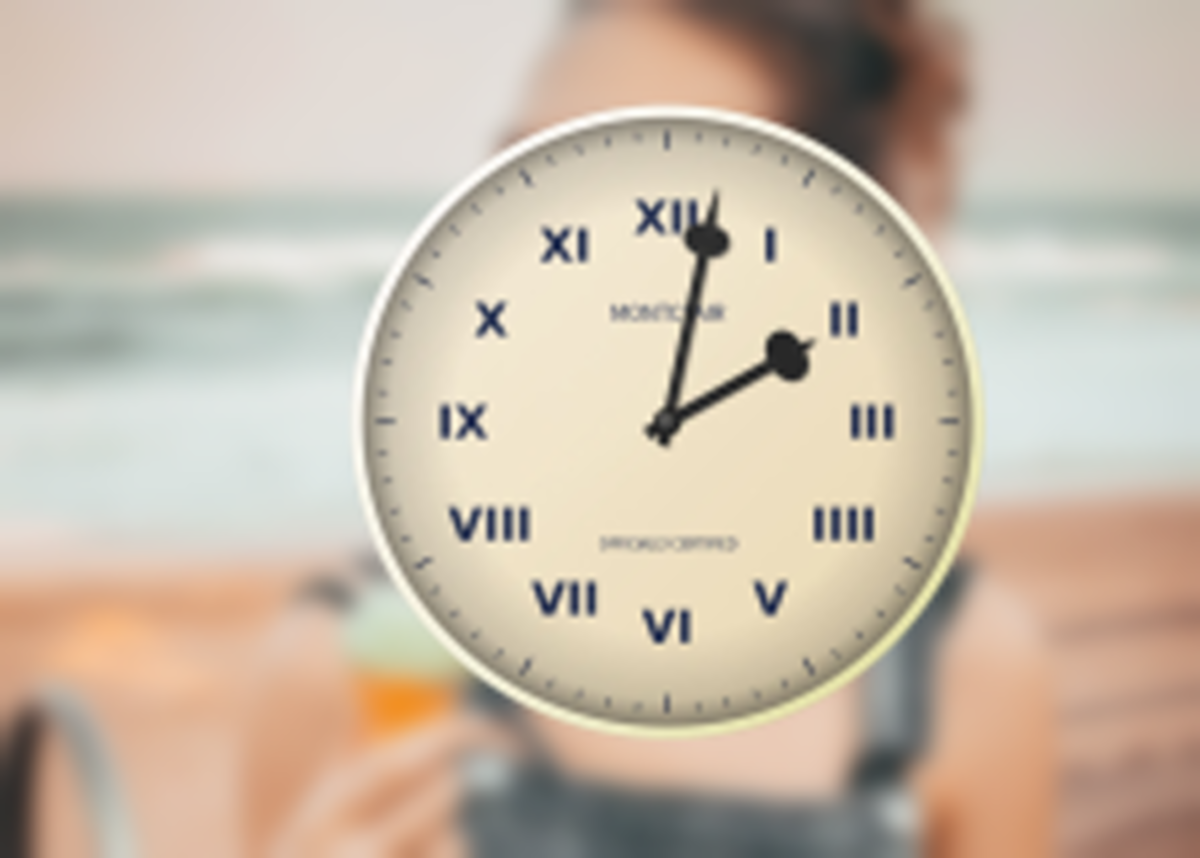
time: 2:02
